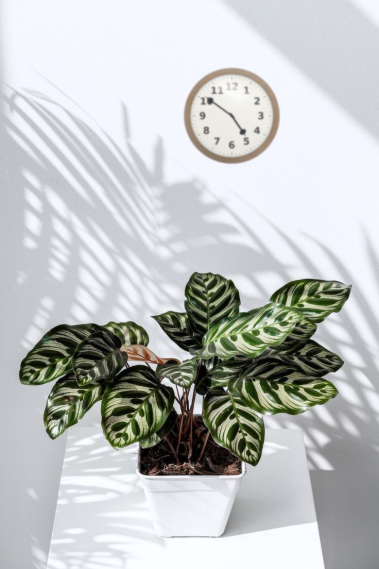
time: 4:51
